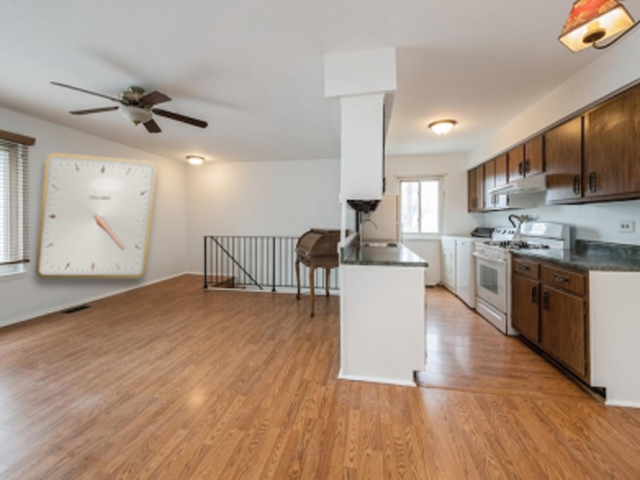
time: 4:22
